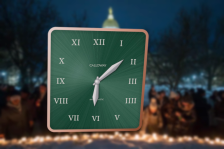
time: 6:08
